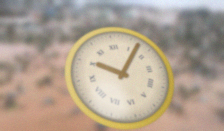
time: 10:07
